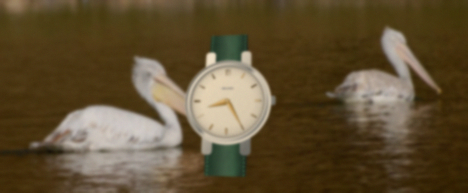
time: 8:25
